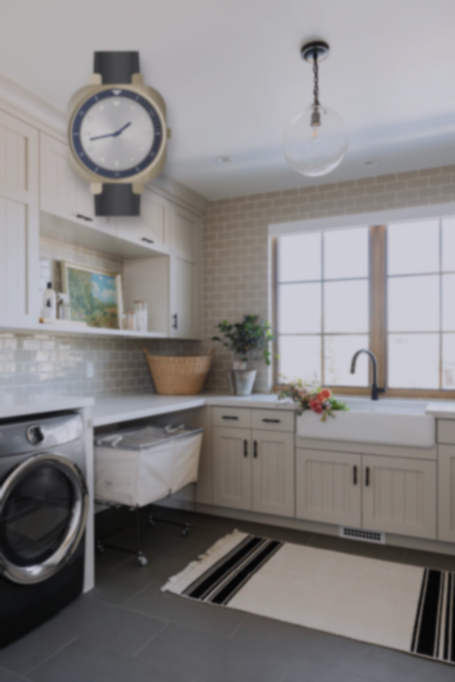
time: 1:43
